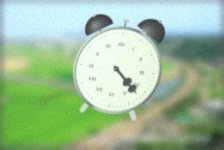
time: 4:22
